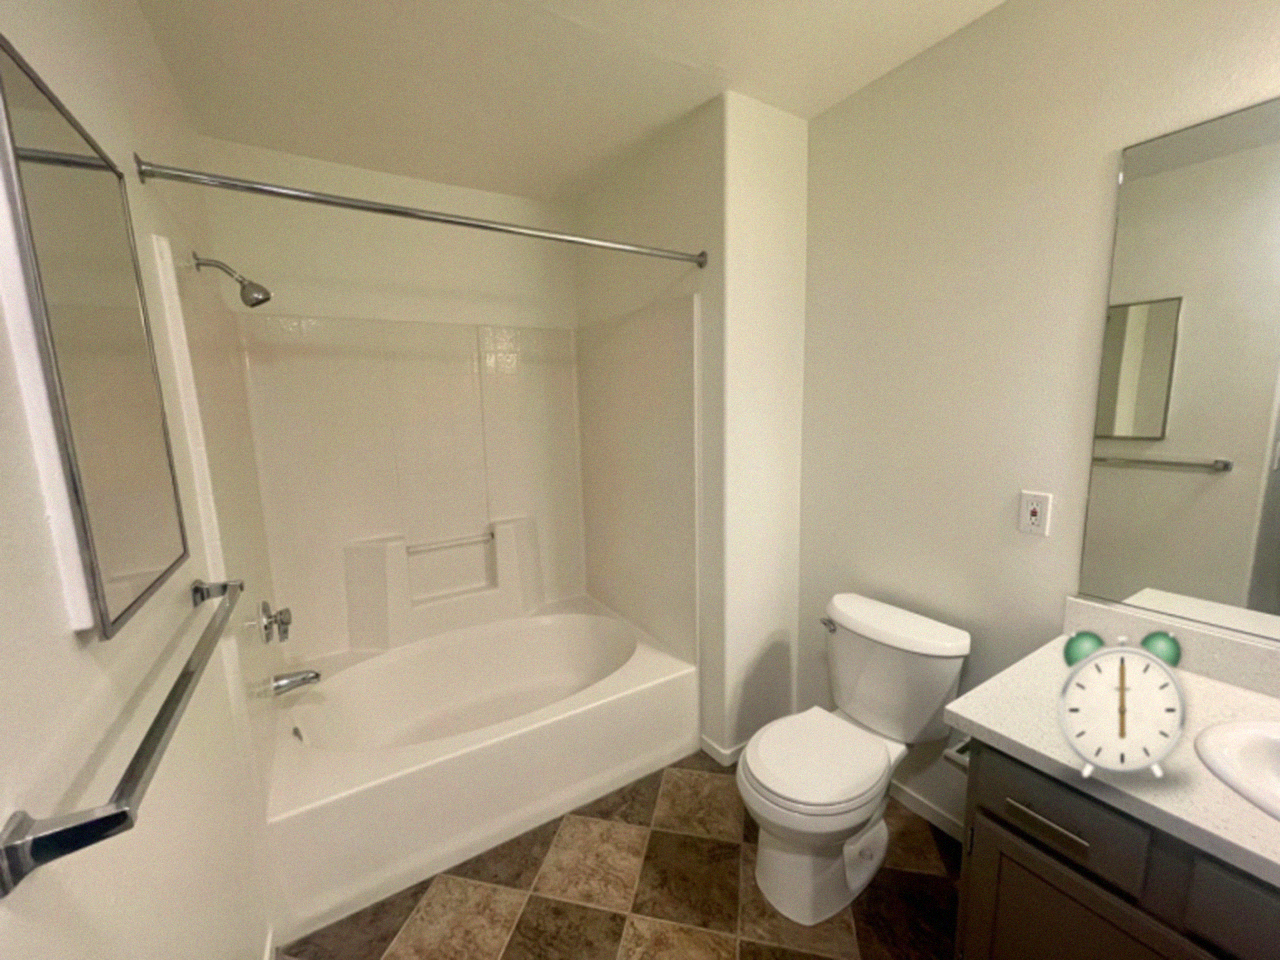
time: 6:00
